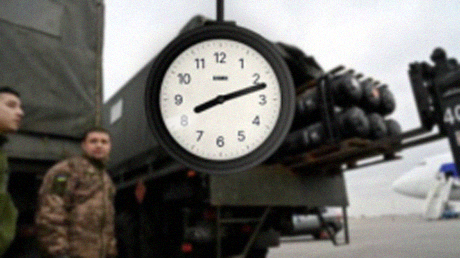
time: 8:12
